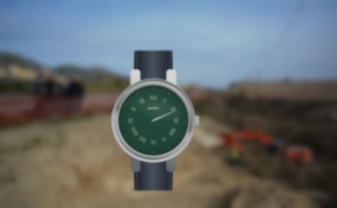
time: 2:11
